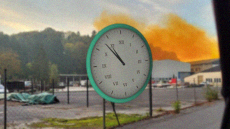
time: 10:53
